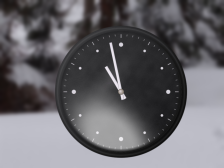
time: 10:58
